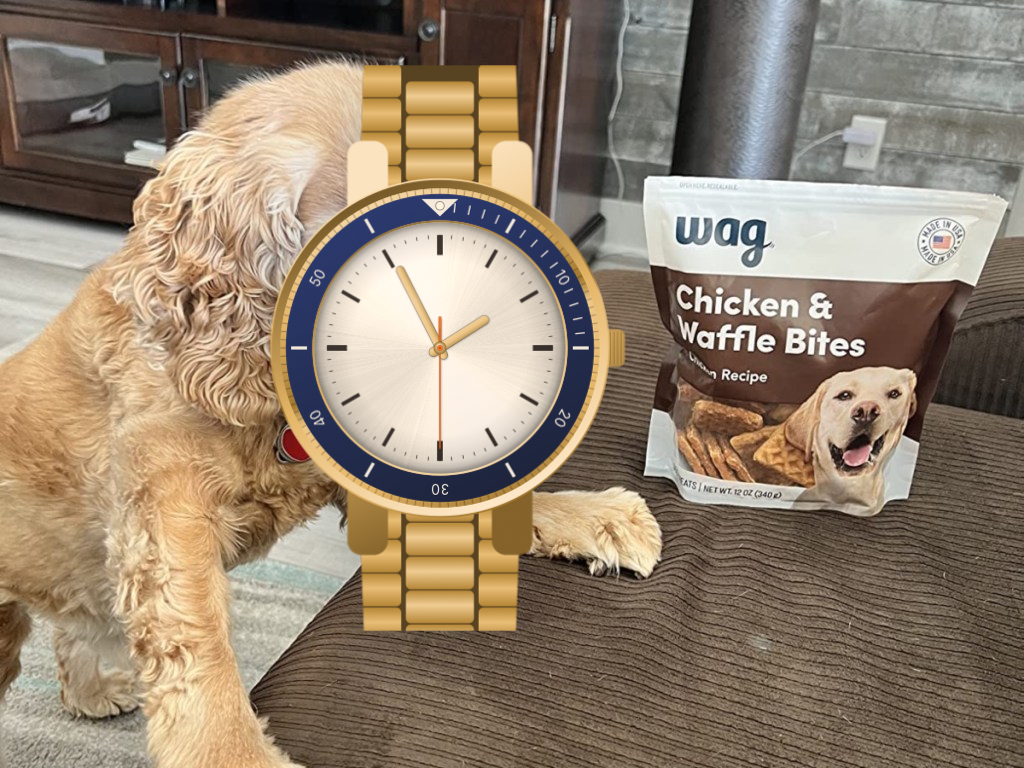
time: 1:55:30
